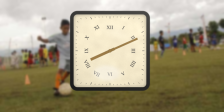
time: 8:11
